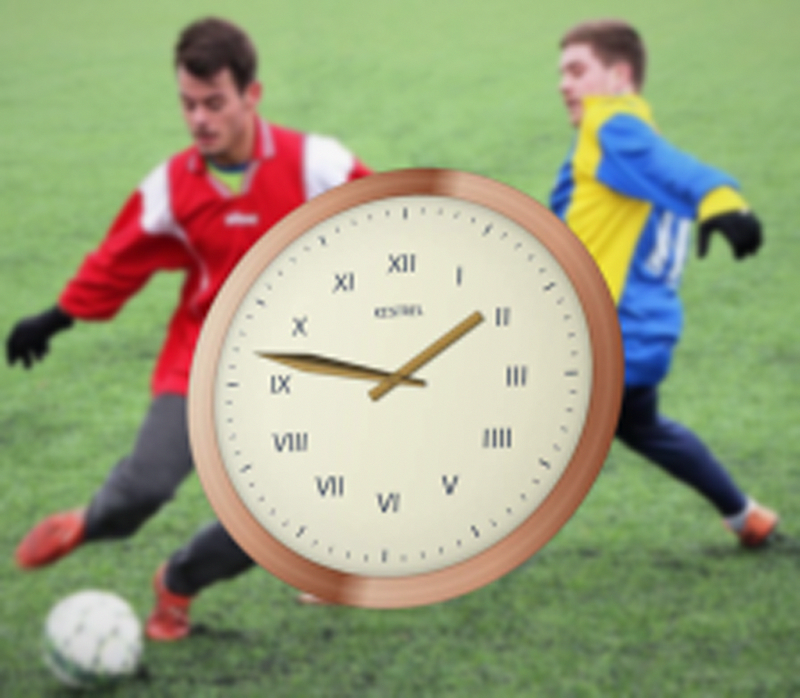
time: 1:47
